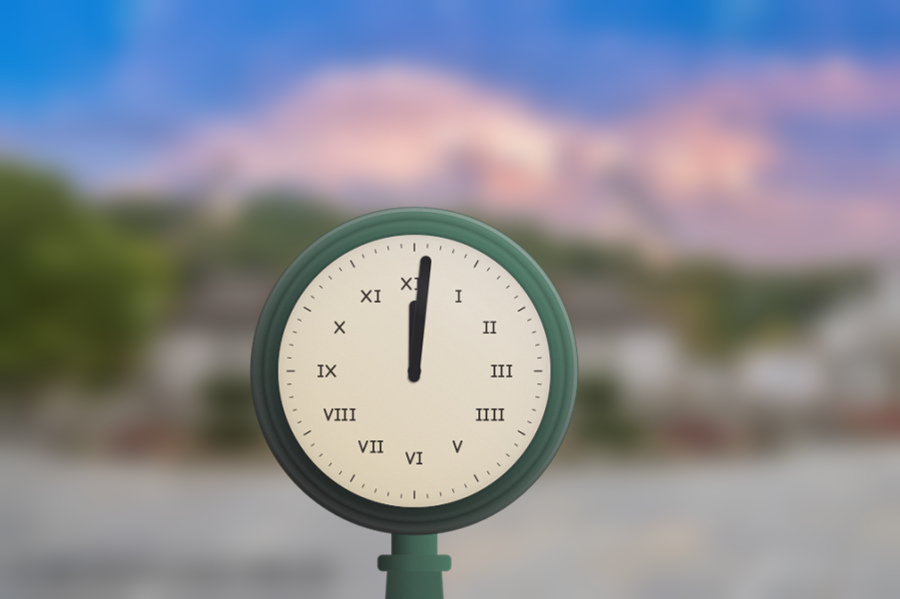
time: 12:01
